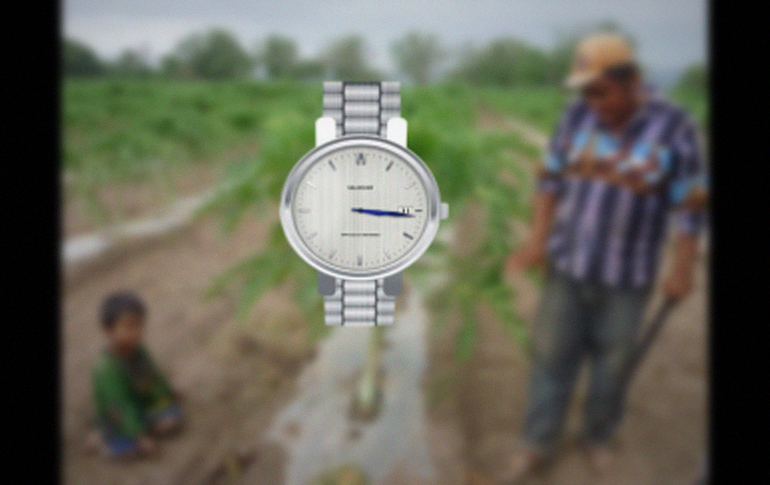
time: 3:16
